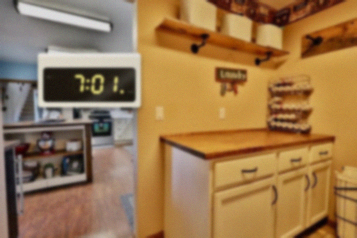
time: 7:01
